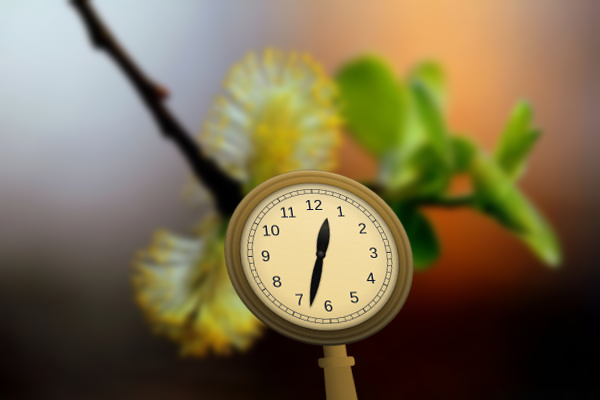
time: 12:33
